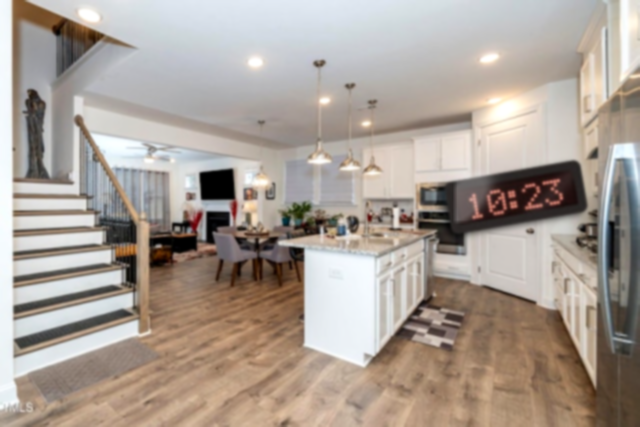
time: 10:23
